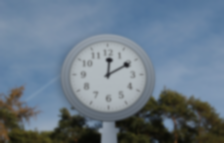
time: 12:10
